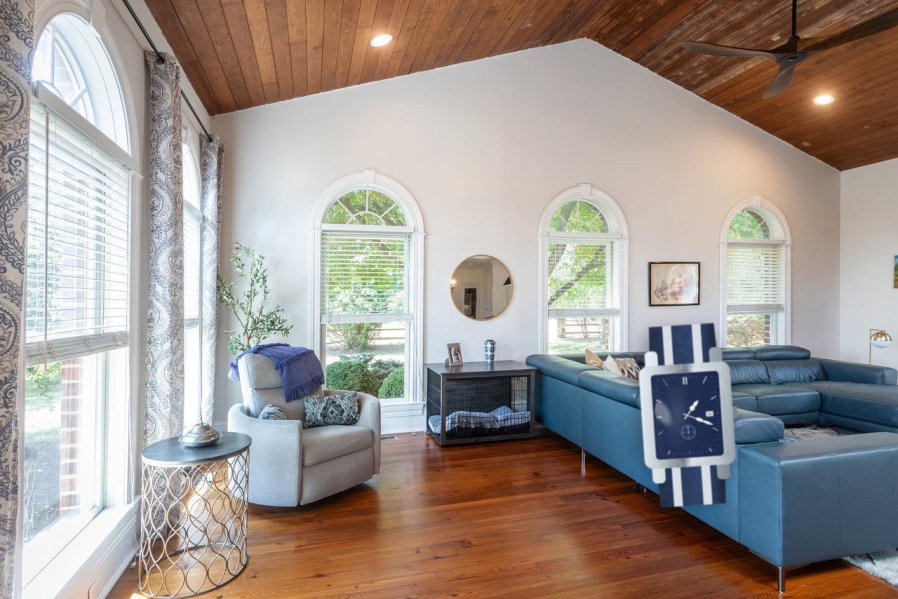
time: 1:19
